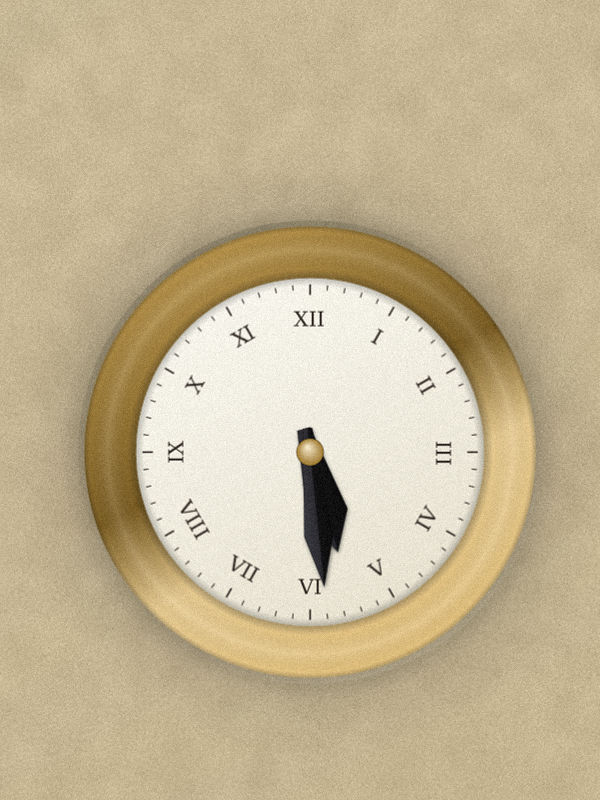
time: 5:29
